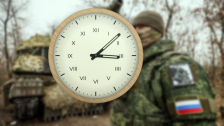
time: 3:08
